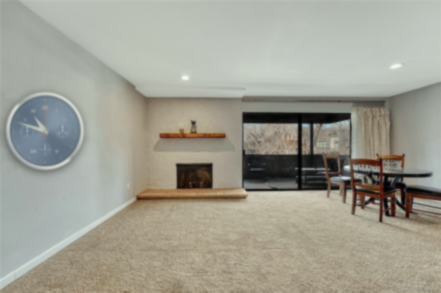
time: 10:48
